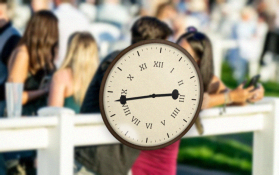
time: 2:43
